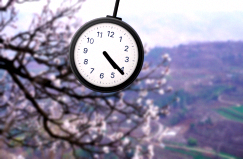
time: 4:21
